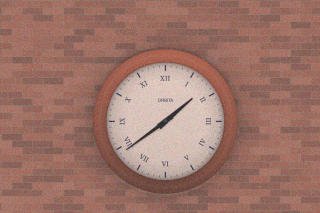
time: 1:39
